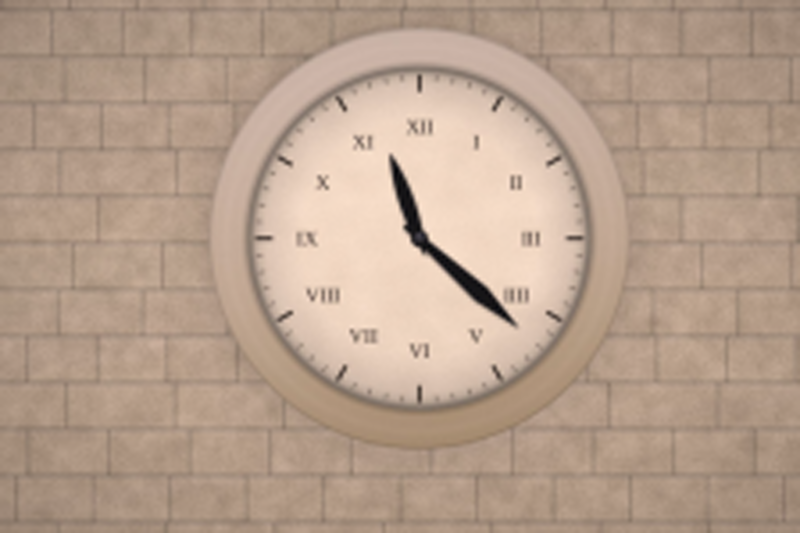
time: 11:22
